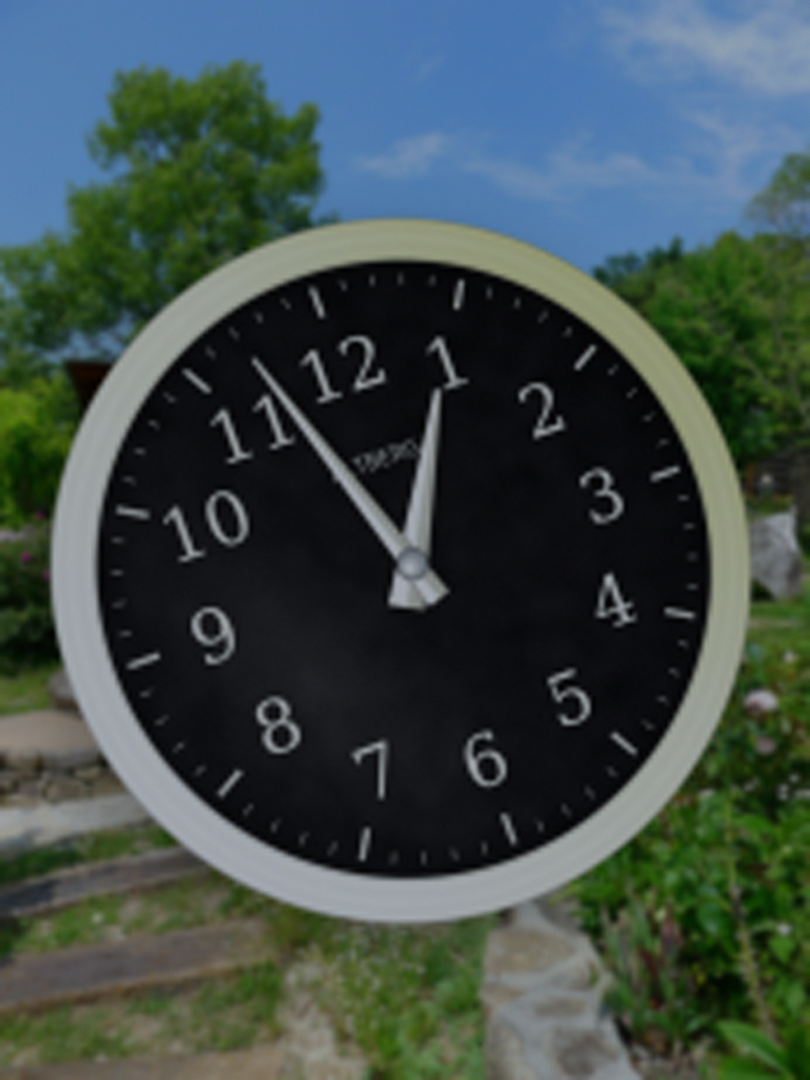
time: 12:57
